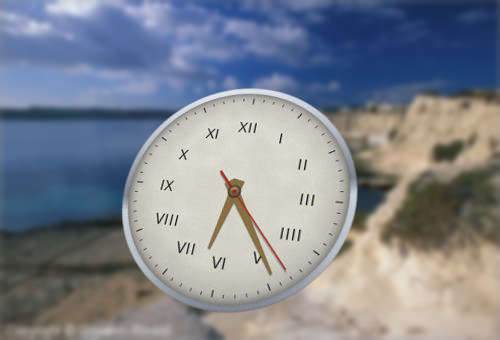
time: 6:24:23
